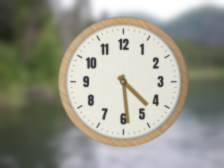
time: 4:29
